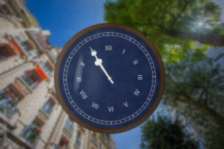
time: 10:55
